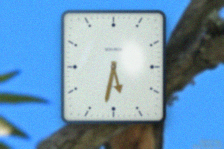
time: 5:32
